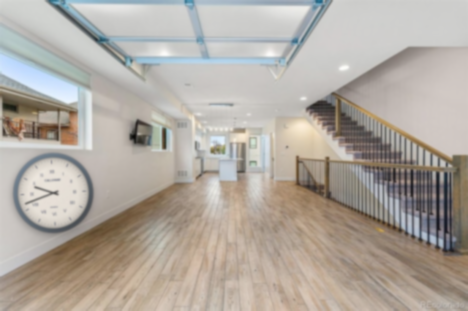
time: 9:42
